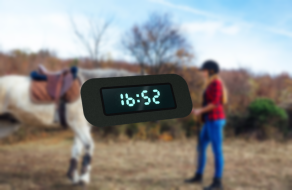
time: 16:52
